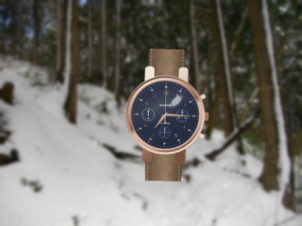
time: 7:15
